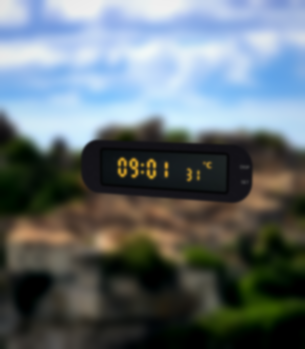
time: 9:01
